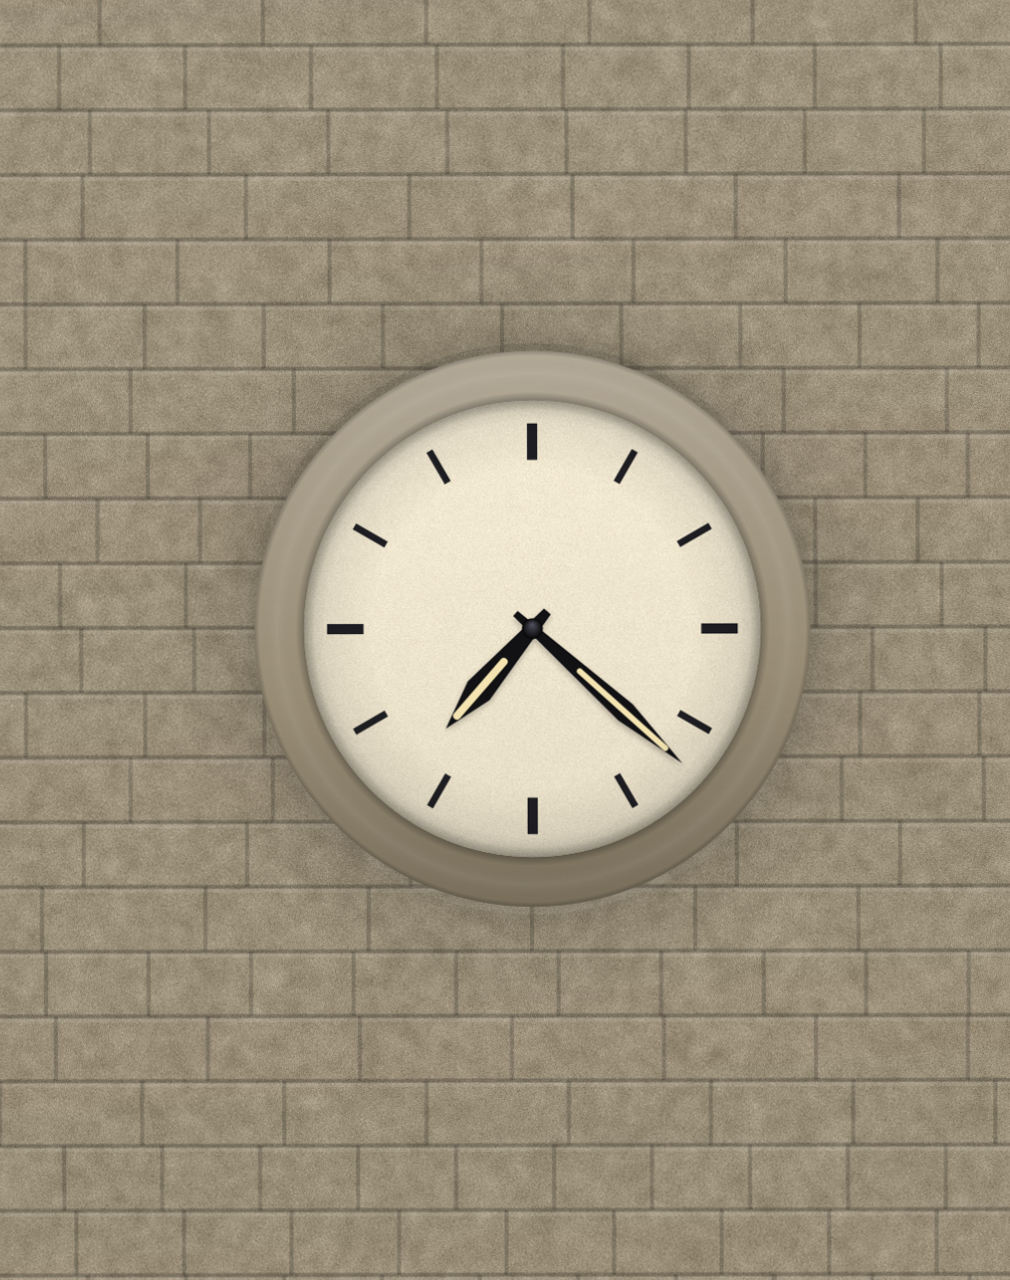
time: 7:22
